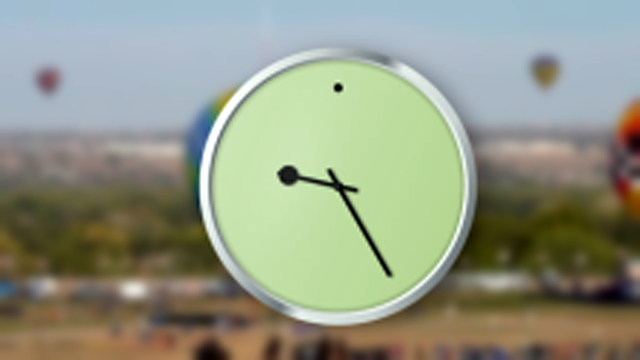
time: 9:25
